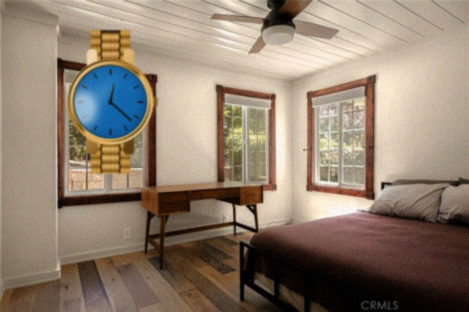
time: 12:22
